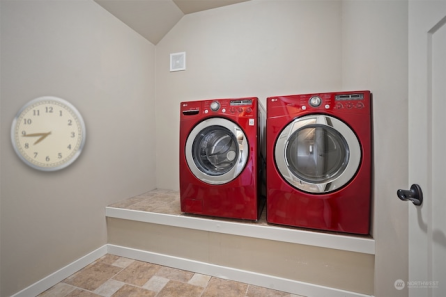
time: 7:44
